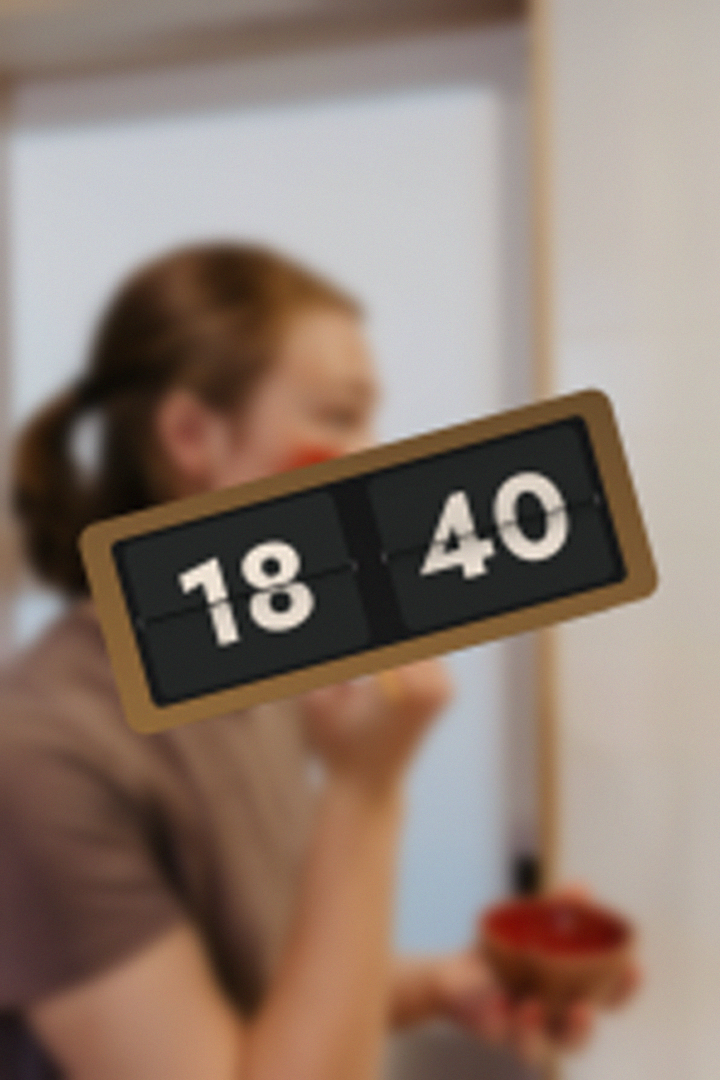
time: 18:40
